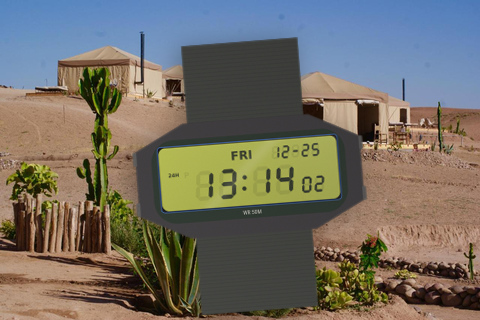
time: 13:14:02
